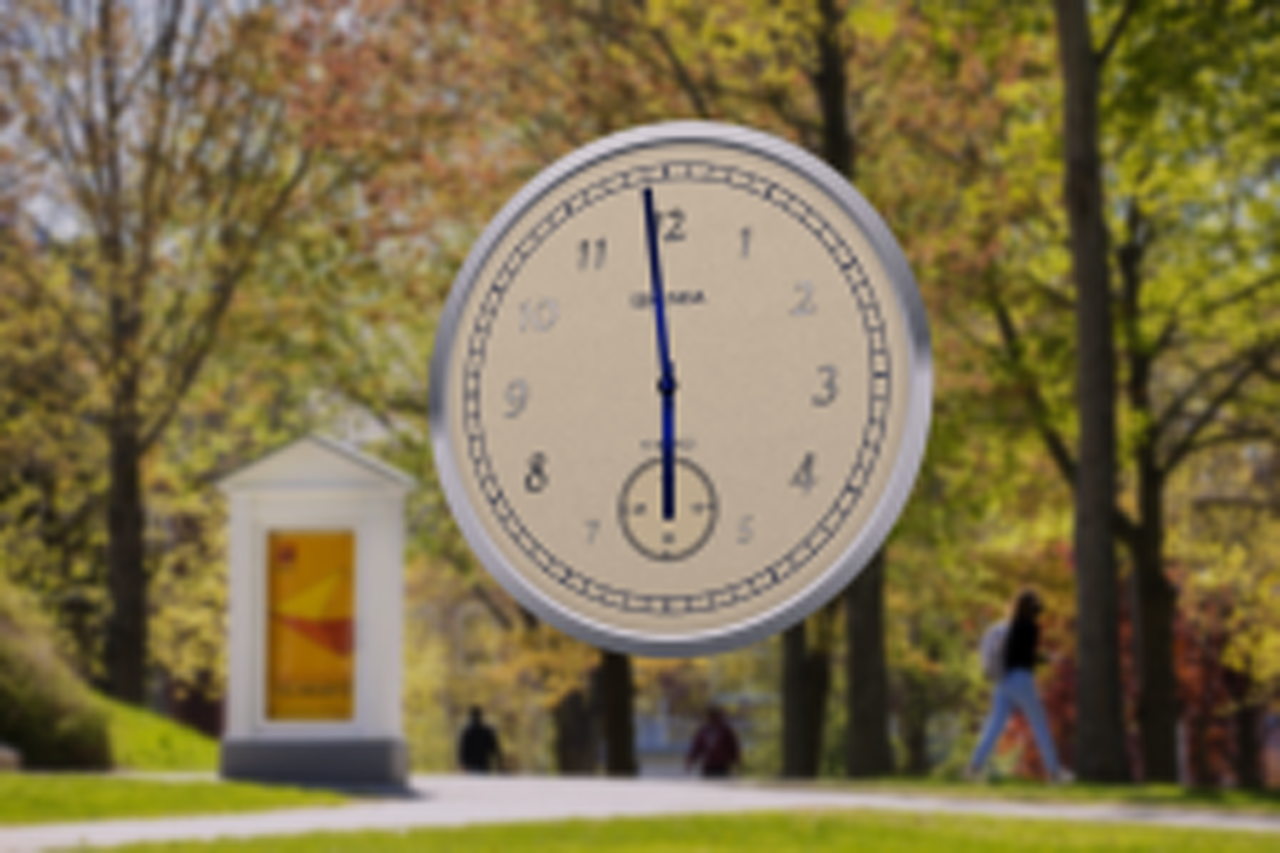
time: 5:59
